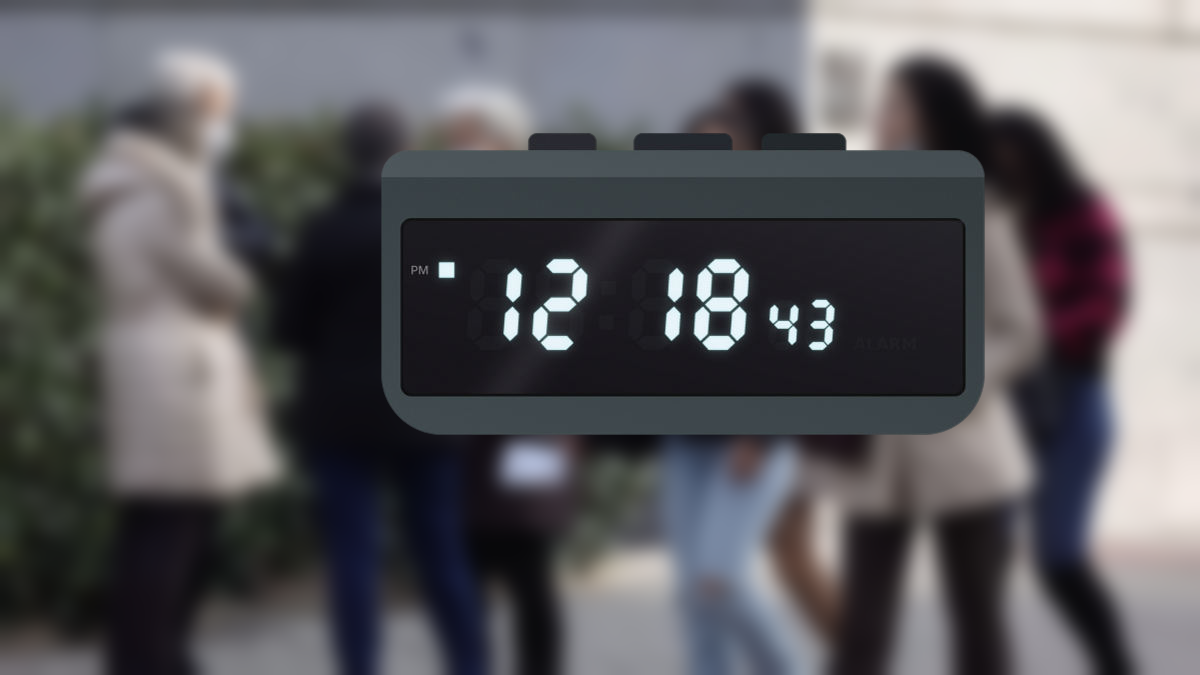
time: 12:18:43
